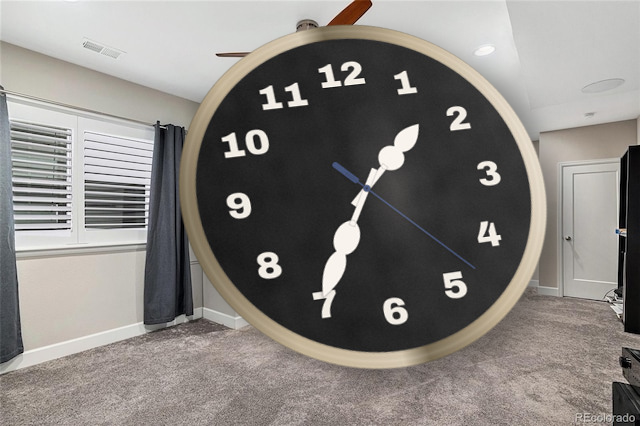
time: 1:35:23
